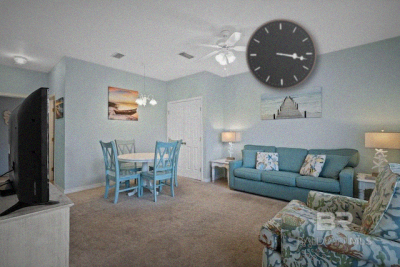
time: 3:17
